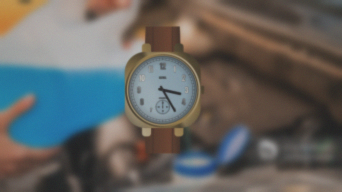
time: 3:25
